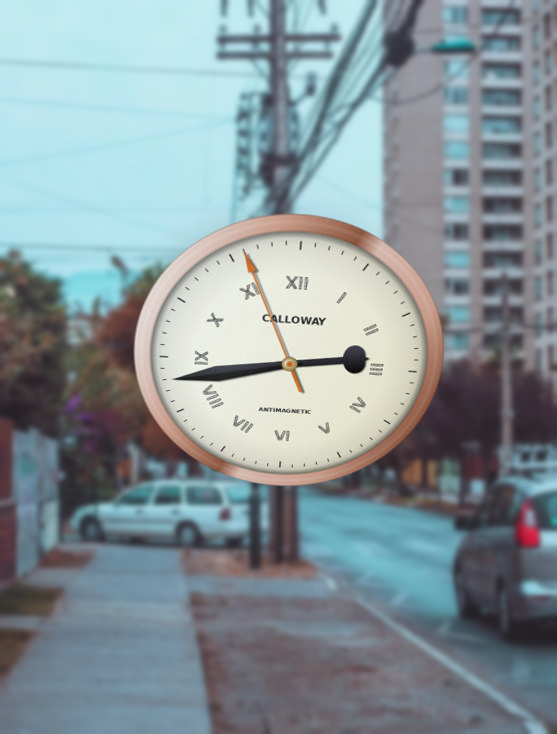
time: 2:42:56
